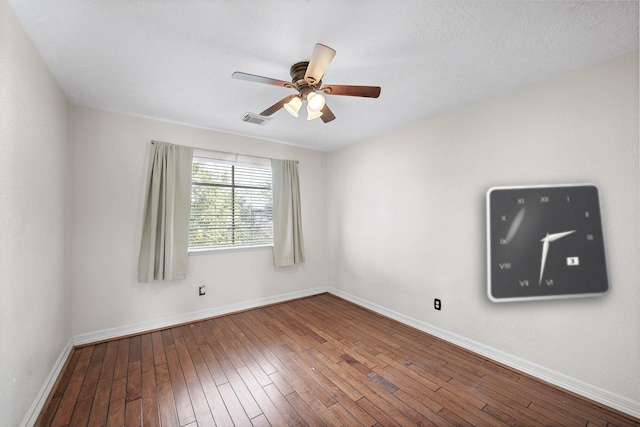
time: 2:32
